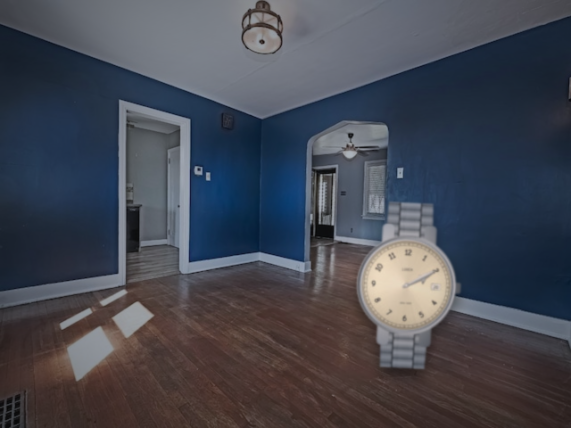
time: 2:10
